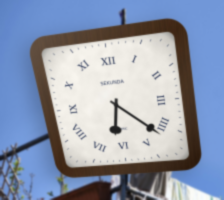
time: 6:22
